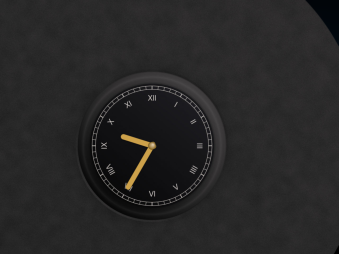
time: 9:35
